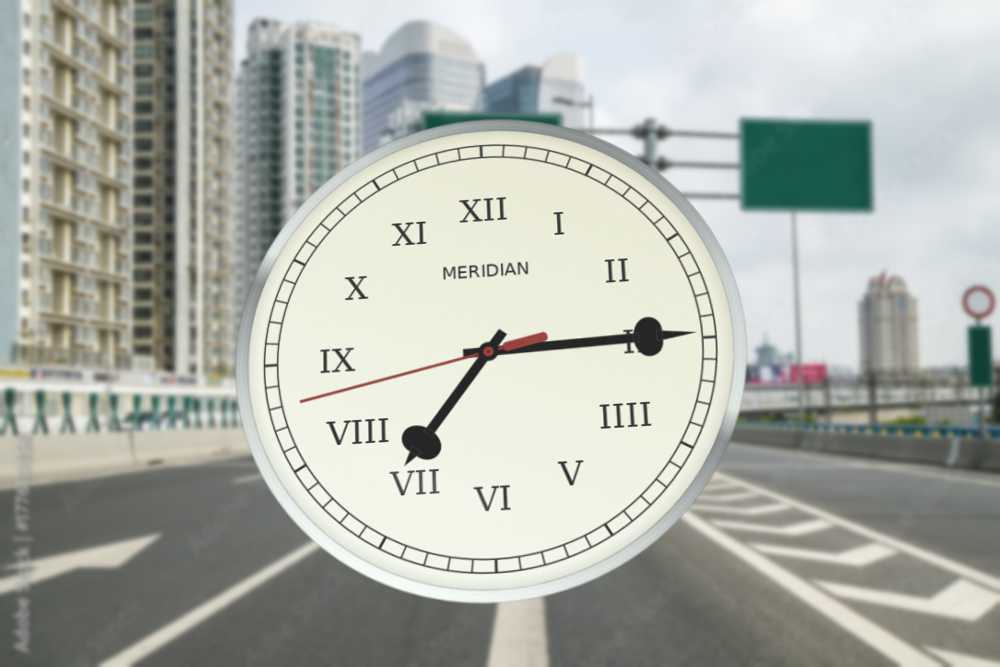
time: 7:14:43
